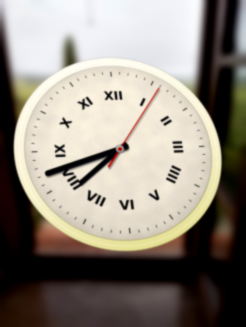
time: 7:42:06
